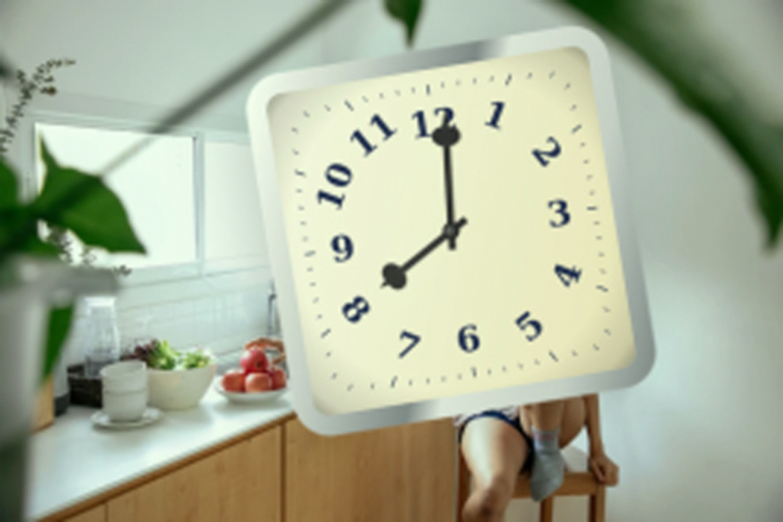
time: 8:01
